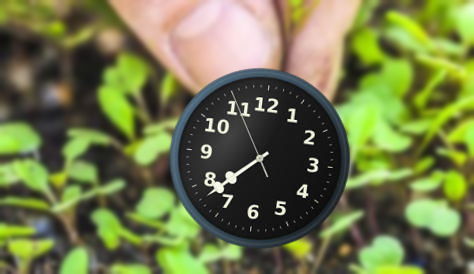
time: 7:37:55
